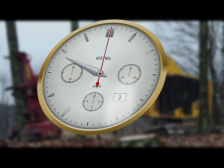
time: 9:49
